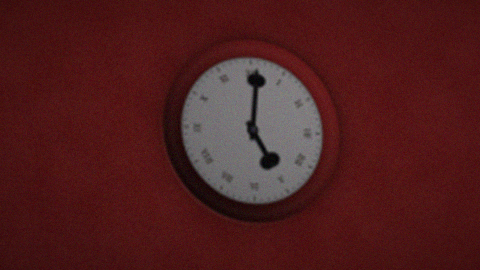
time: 5:01
